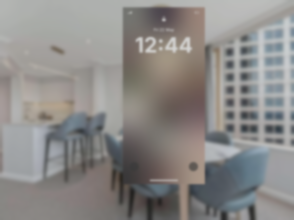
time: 12:44
